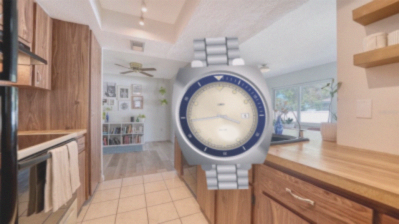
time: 3:44
